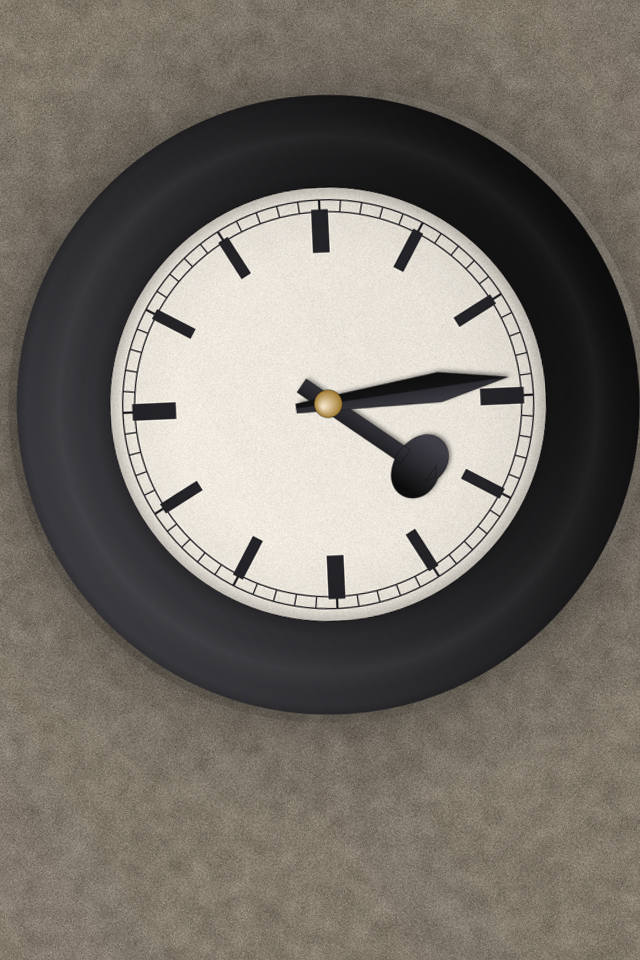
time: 4:14
